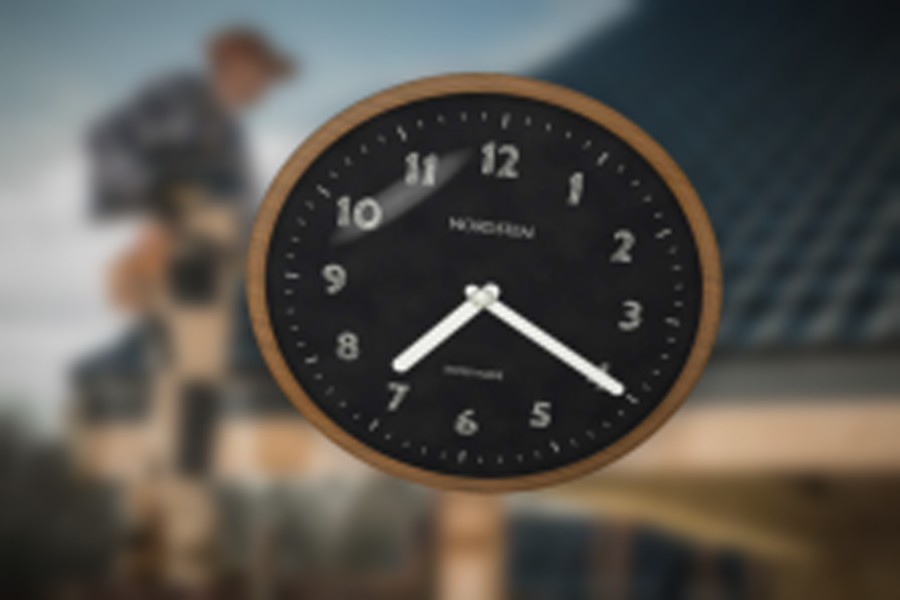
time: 7:20
